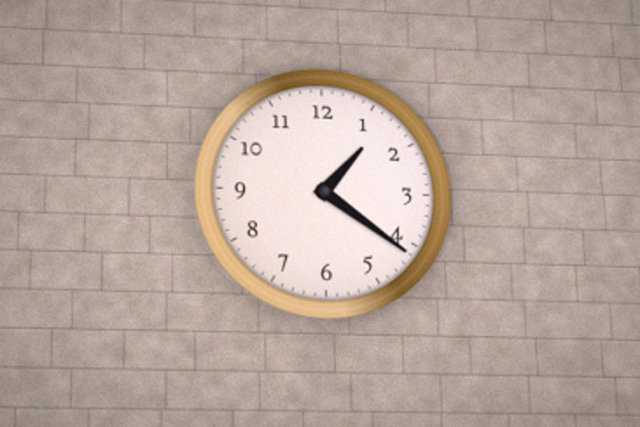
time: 1:21
